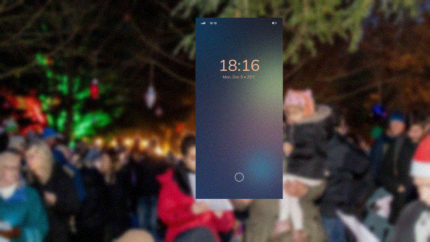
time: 18:16
